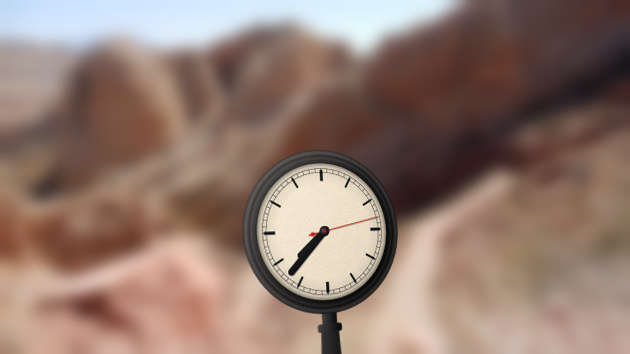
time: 7:37:13
